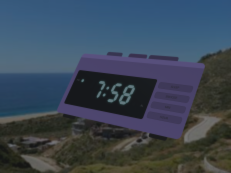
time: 7:58
